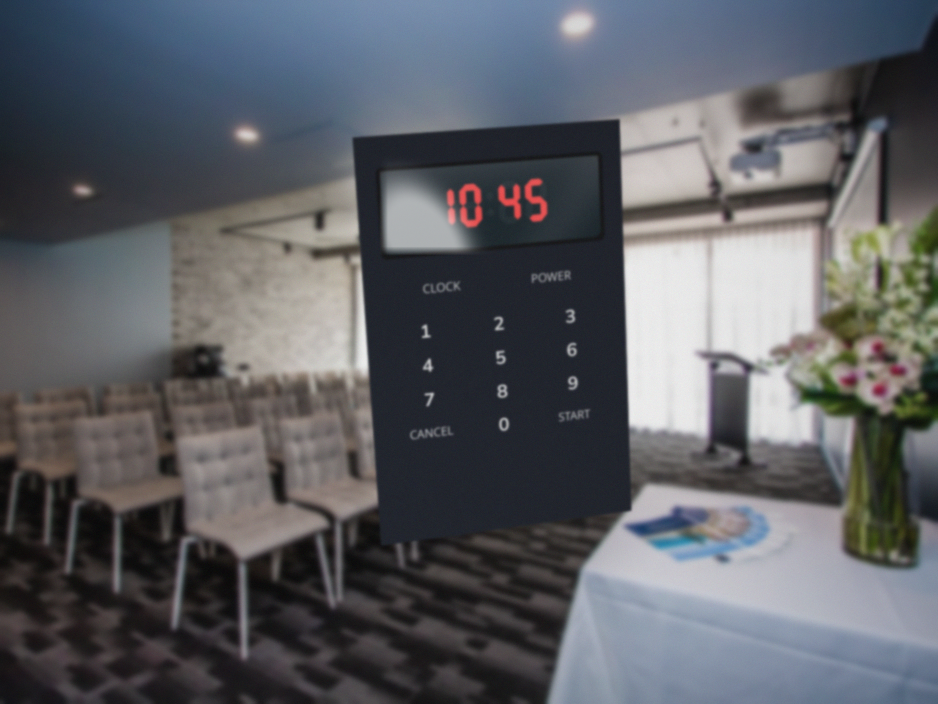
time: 10:45
